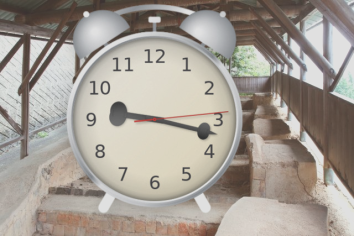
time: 9:17:14
